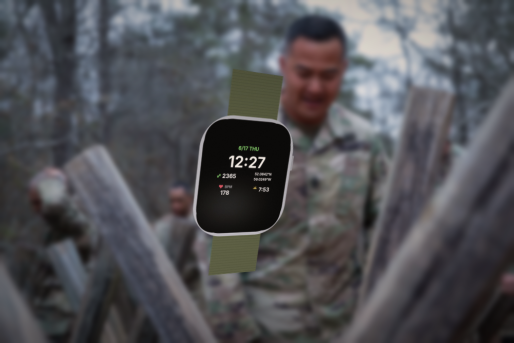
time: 12:27
